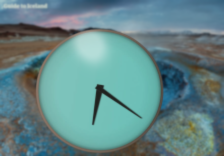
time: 6:21
